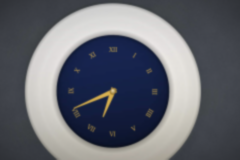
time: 6:41
